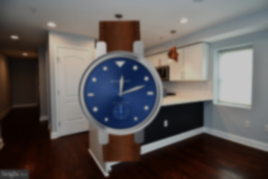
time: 12:12
